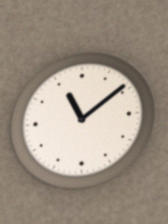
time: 11:09
